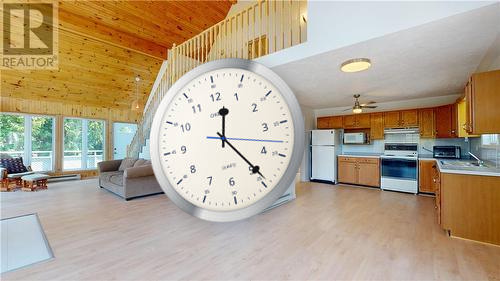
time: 12:24:18
